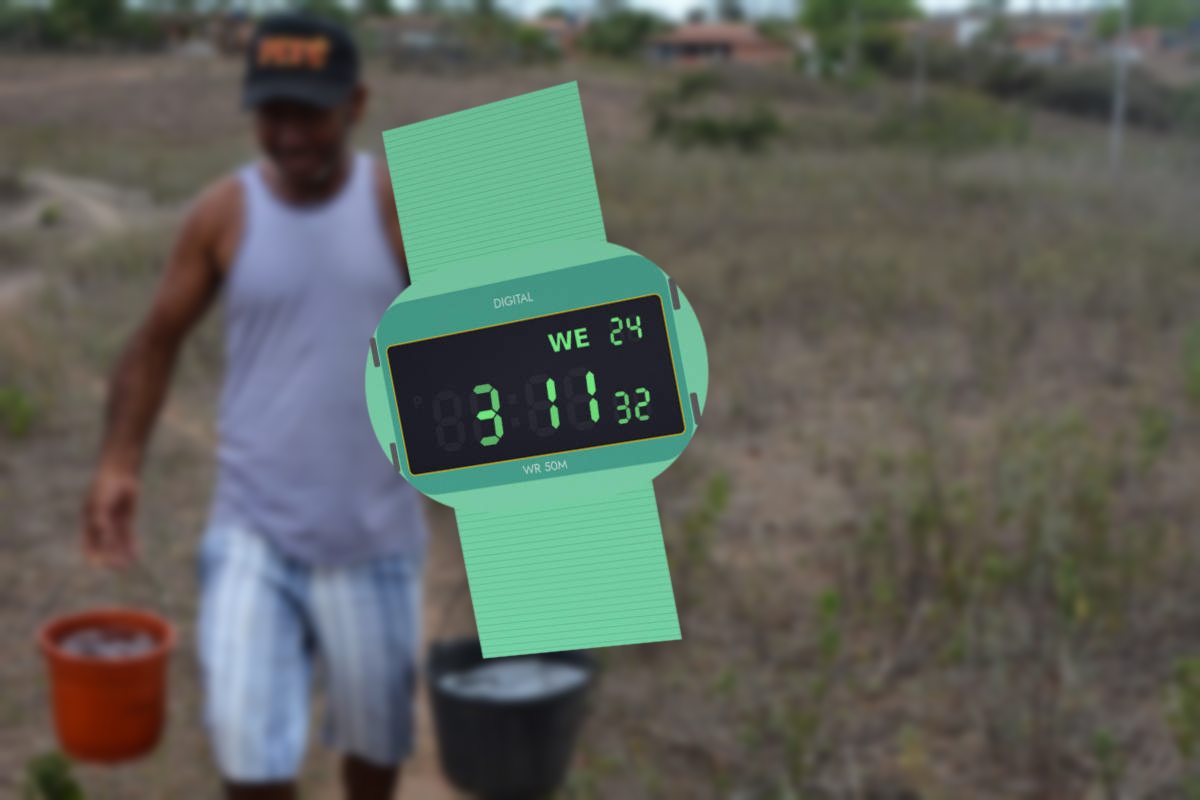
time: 3:11:32
